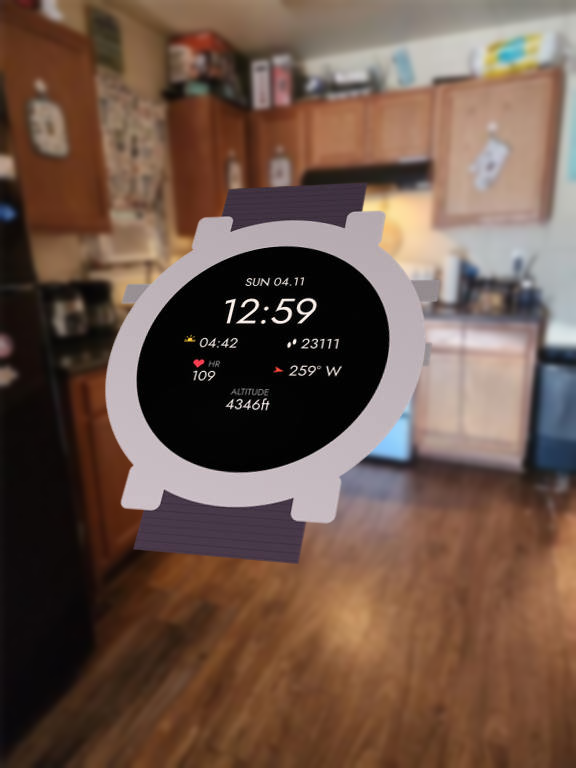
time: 12:59
